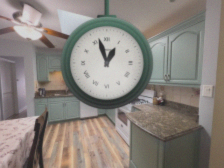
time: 12:57
